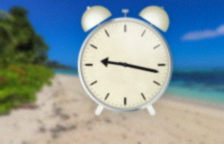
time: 9:17
